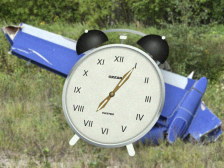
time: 7:05
